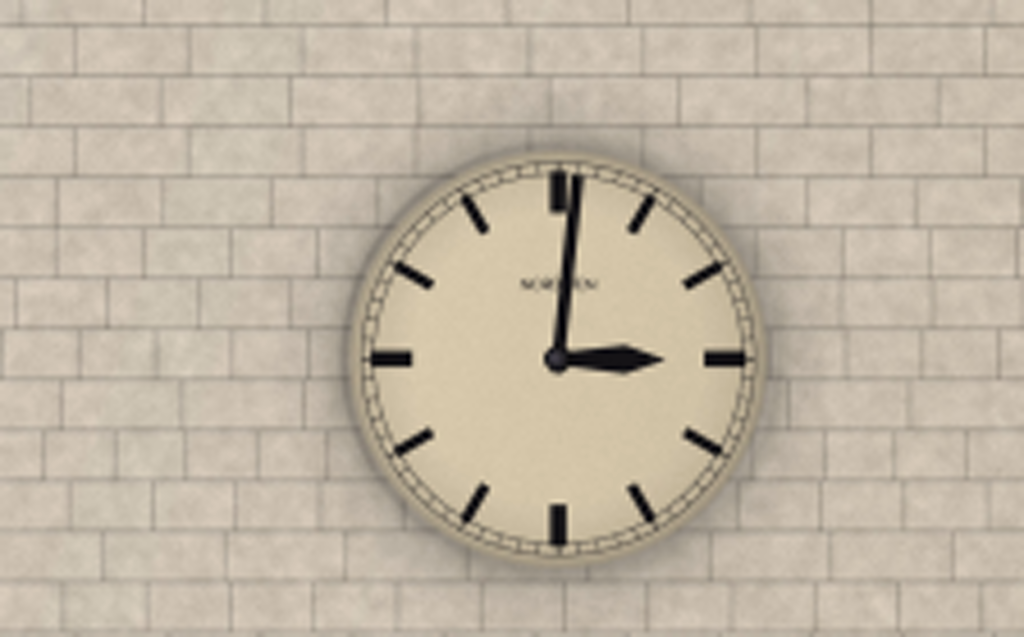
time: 3:01
